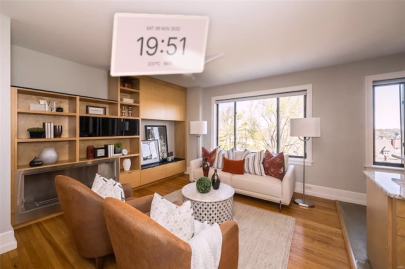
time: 19:51
